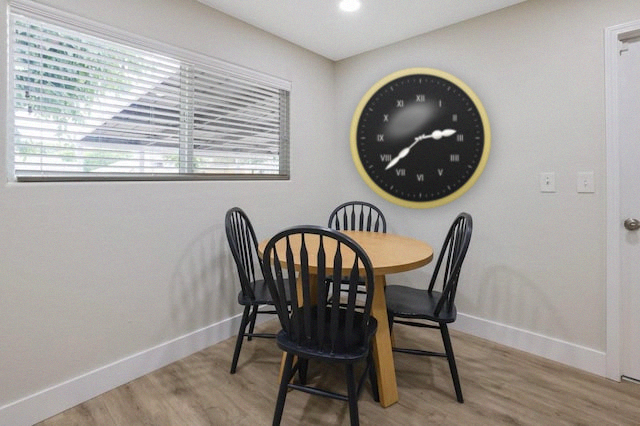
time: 2:38
